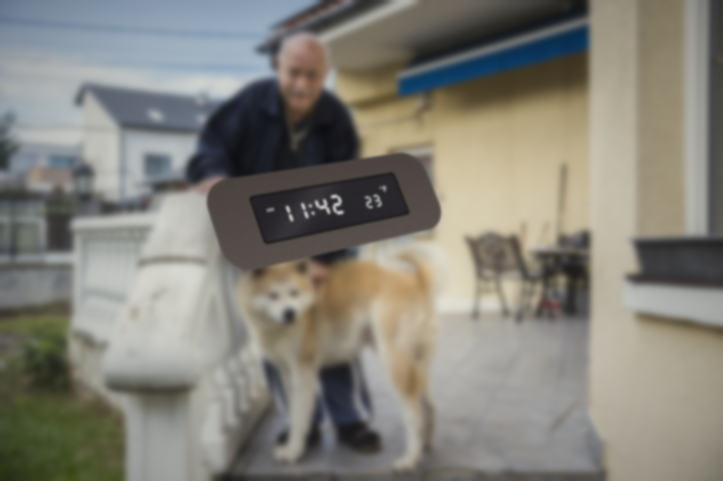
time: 11:42
